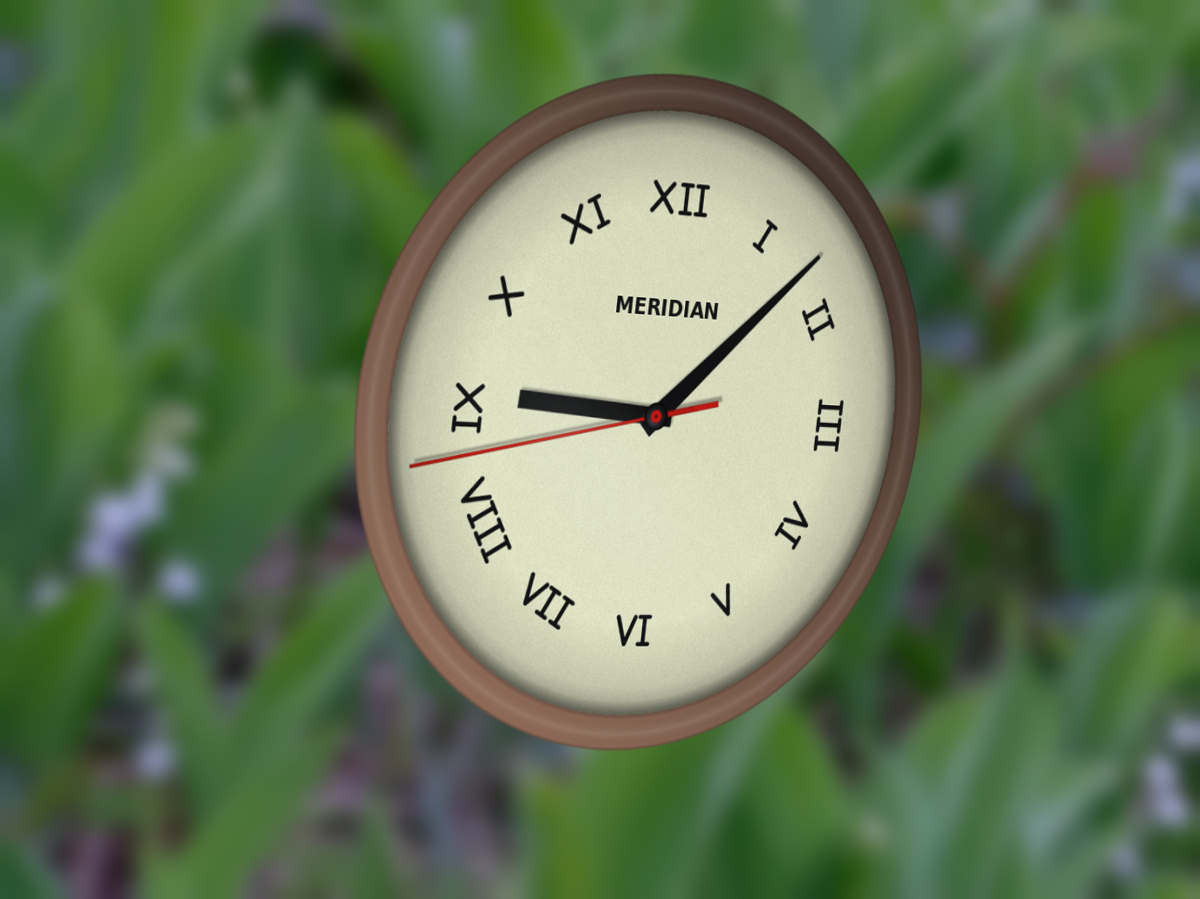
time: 9:07:43
